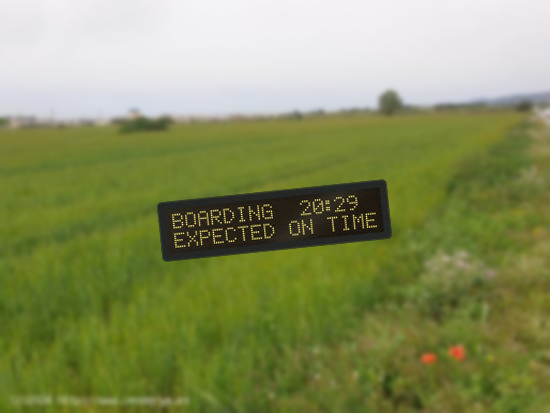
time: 20:29
